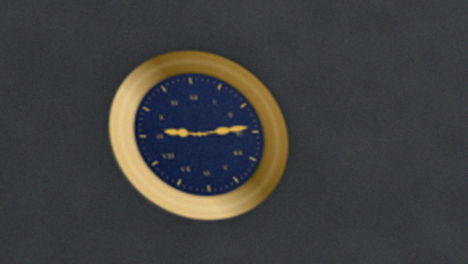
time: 9:14
